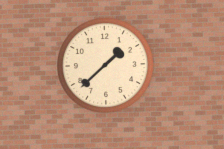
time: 1:38
